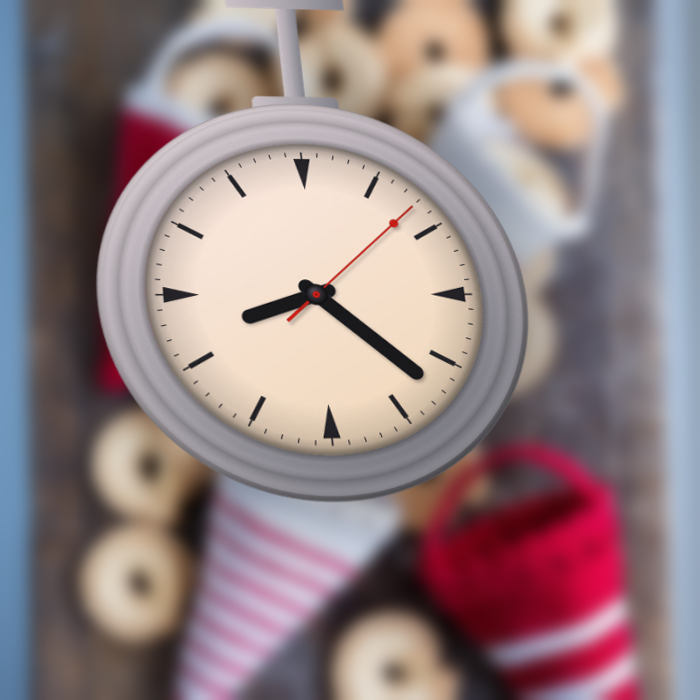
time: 8:22:08
